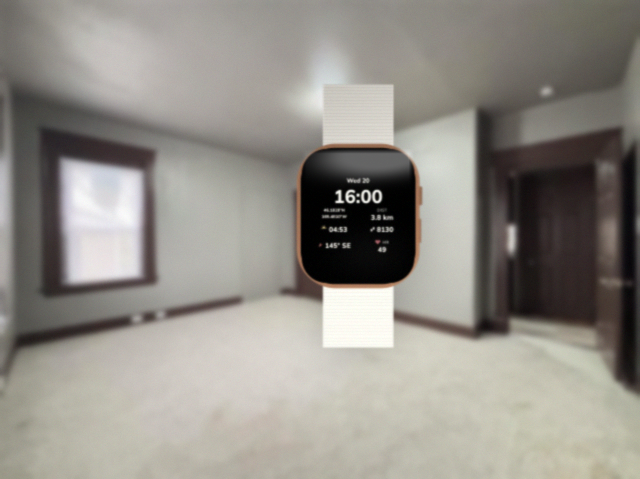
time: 16:00
